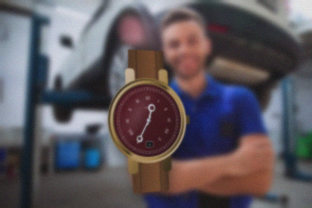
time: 12:35
